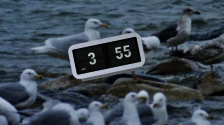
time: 3:55
